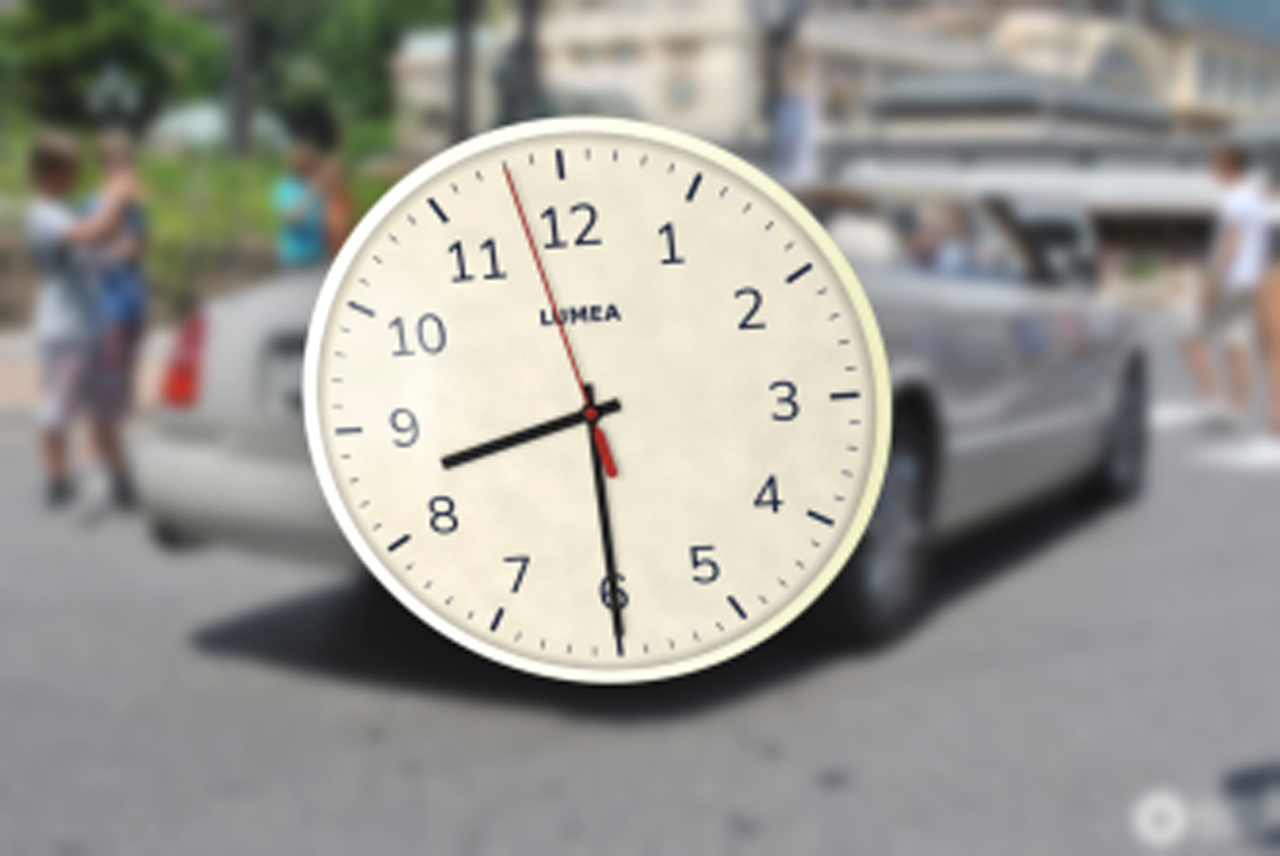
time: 8:29:58
